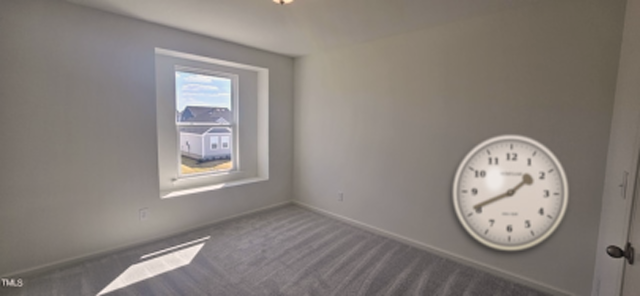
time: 1:41
